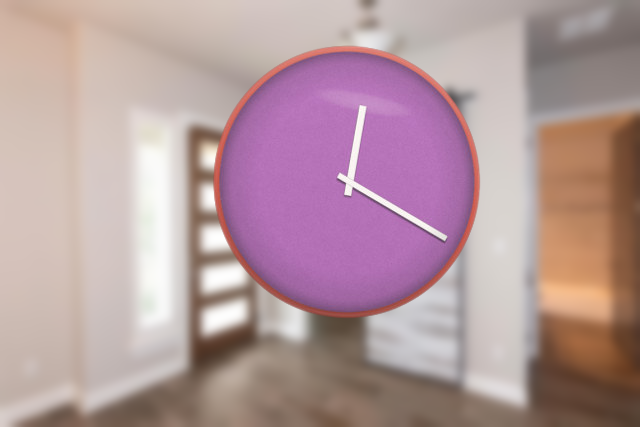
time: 12:20
